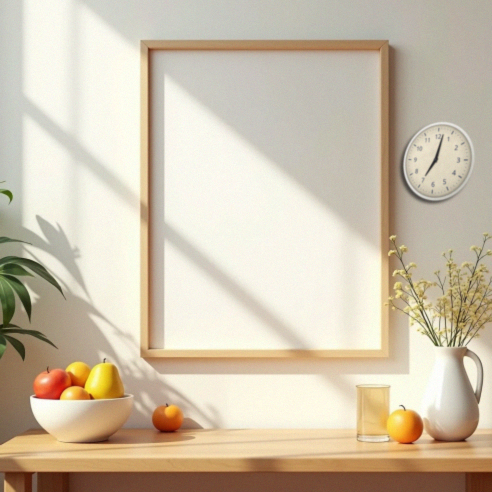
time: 7:02
